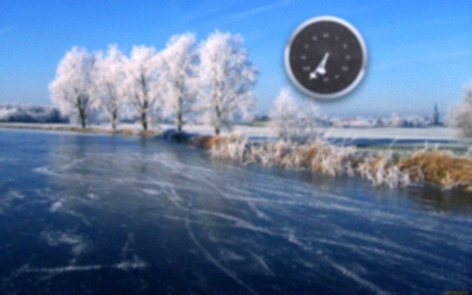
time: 6:36
